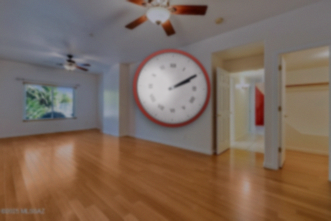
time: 2:10
